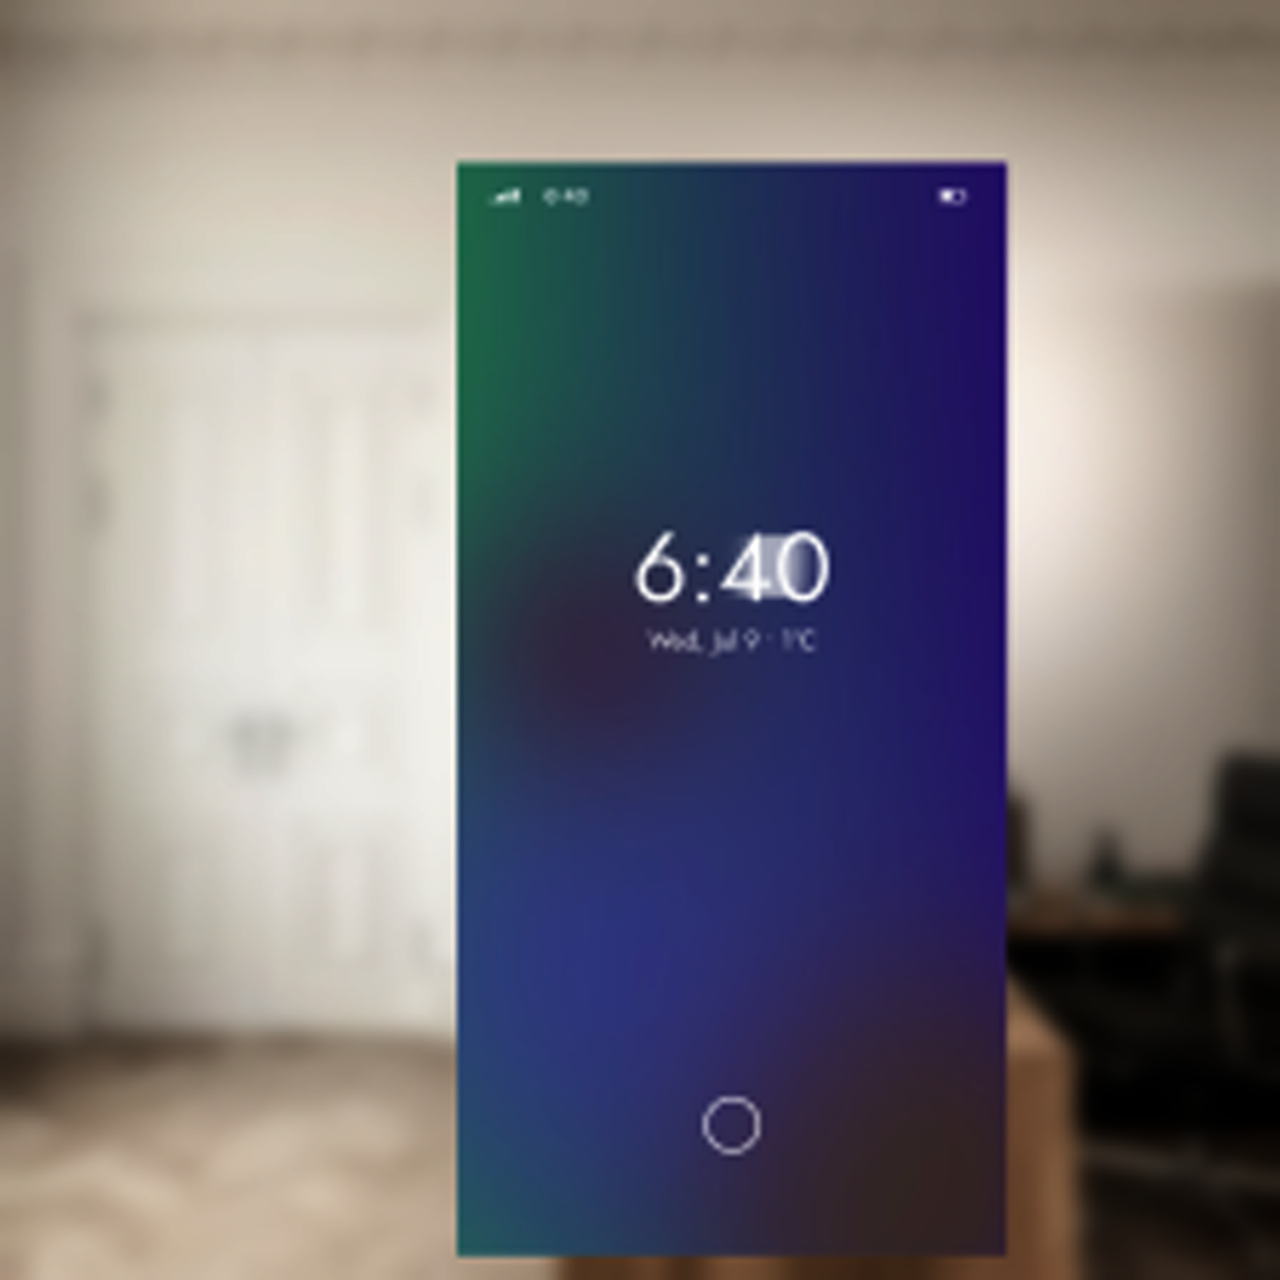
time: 6:40
